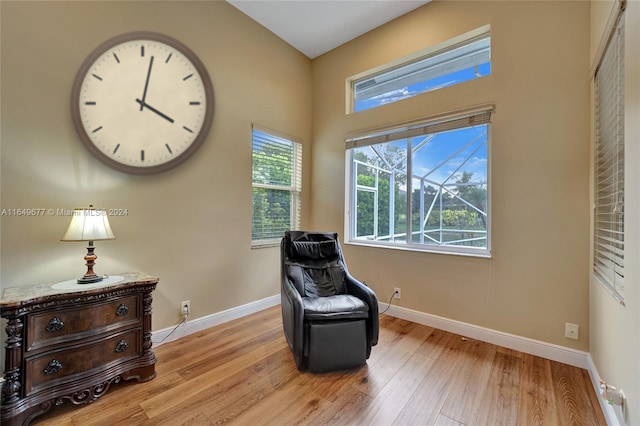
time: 4:02
